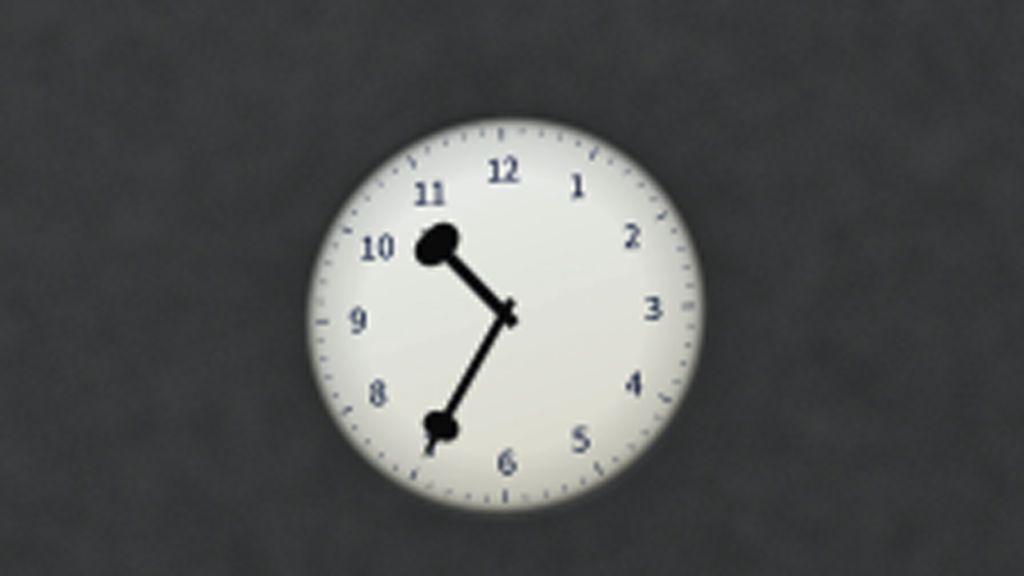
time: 10:35
